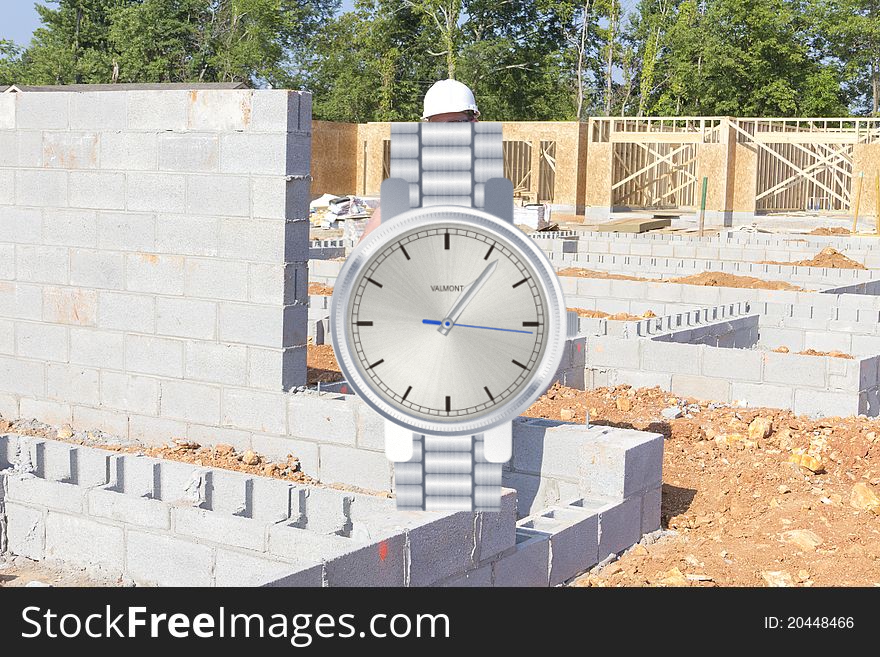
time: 1:06:16
